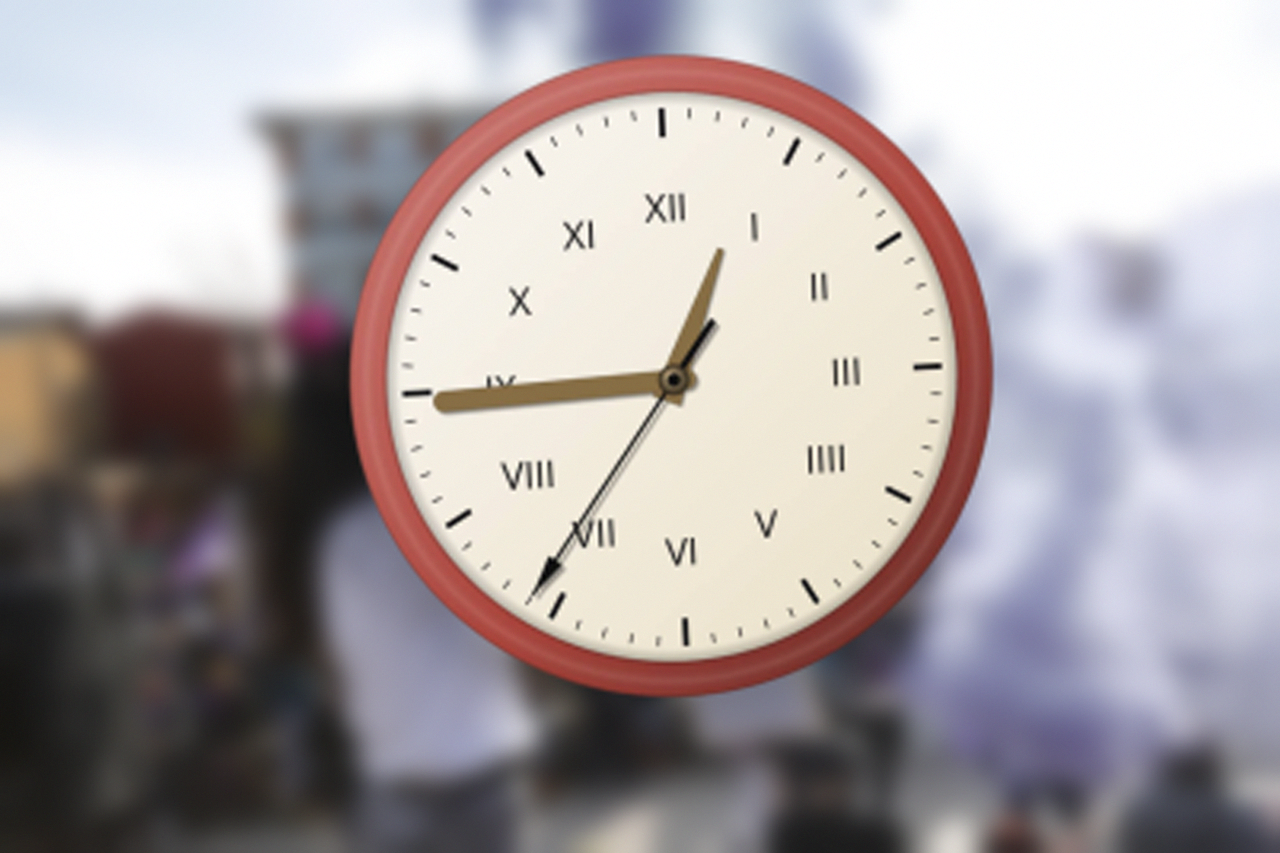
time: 12:44:36
